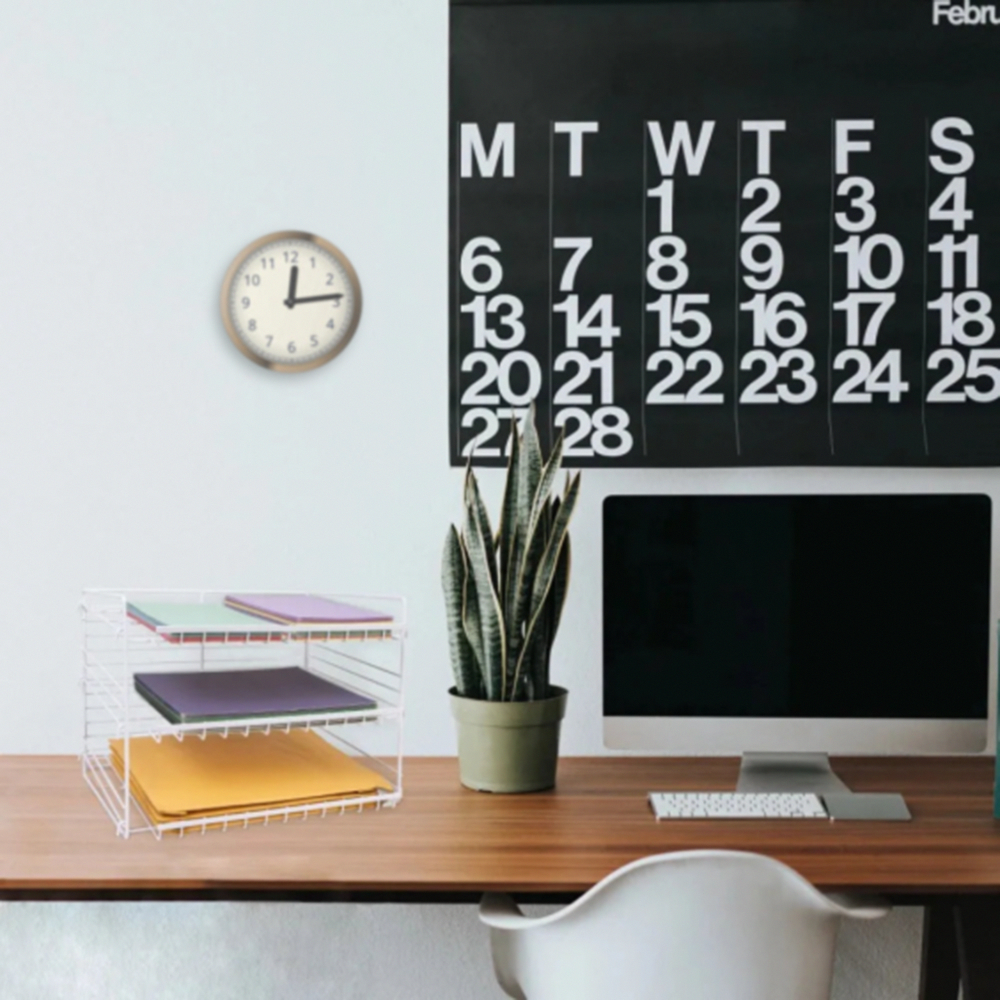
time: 12:14
